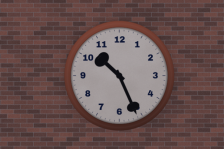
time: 10:26
